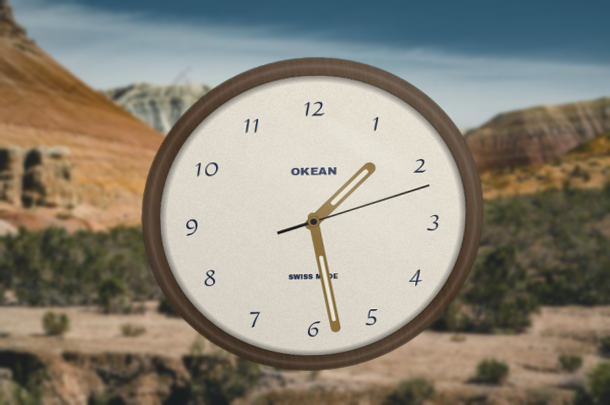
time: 1:28:12
